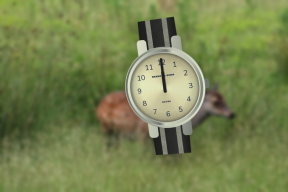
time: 12:00
